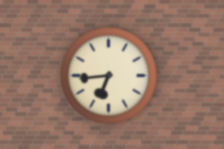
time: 6:44
